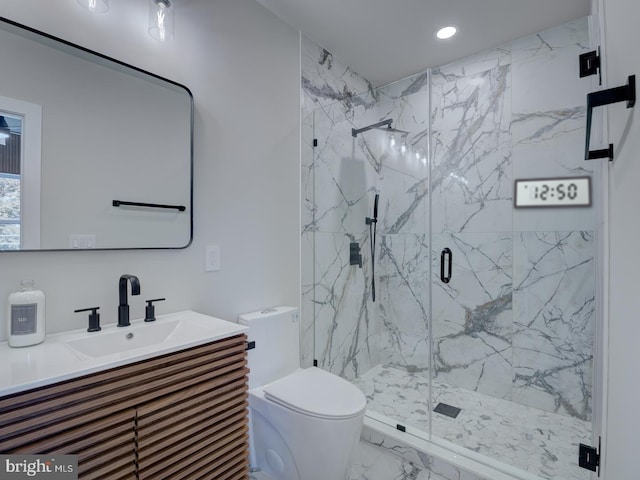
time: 12:50
